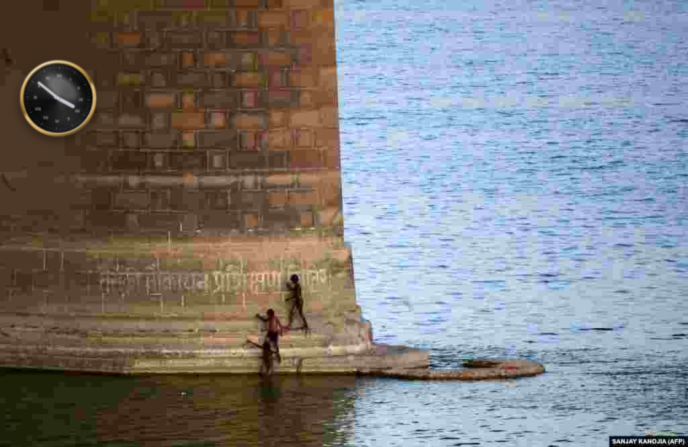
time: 3:51
